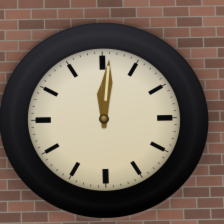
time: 12:01
